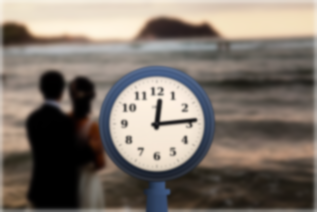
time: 12:14
